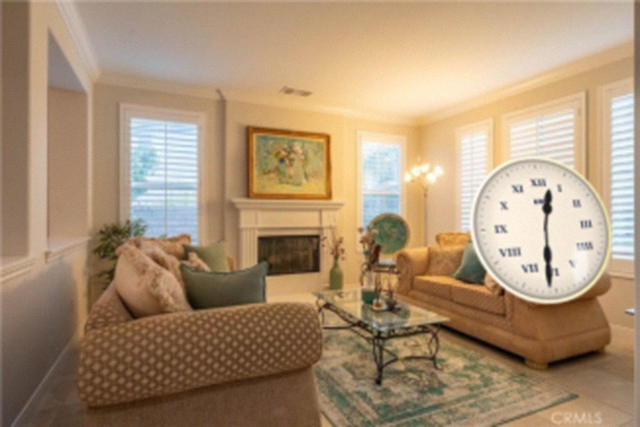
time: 12:31
